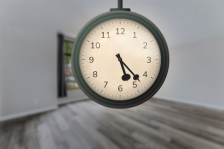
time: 5:23
